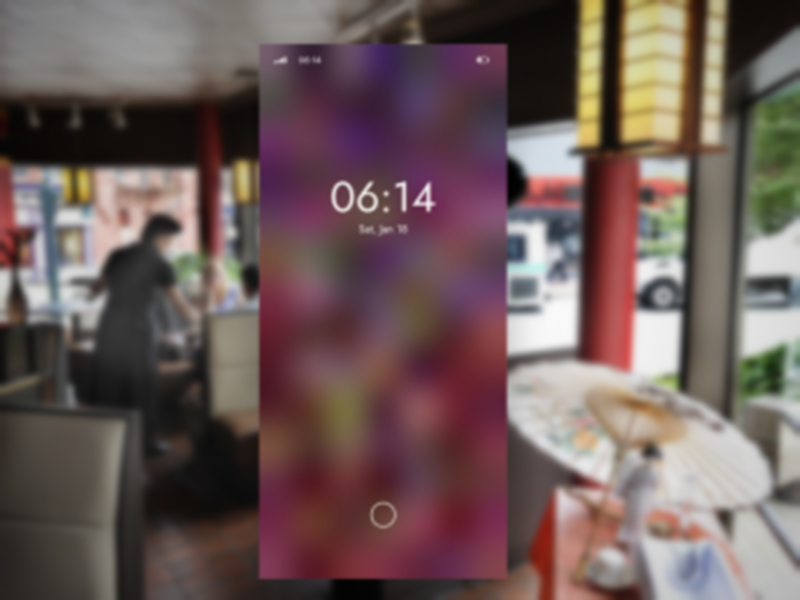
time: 6:14
